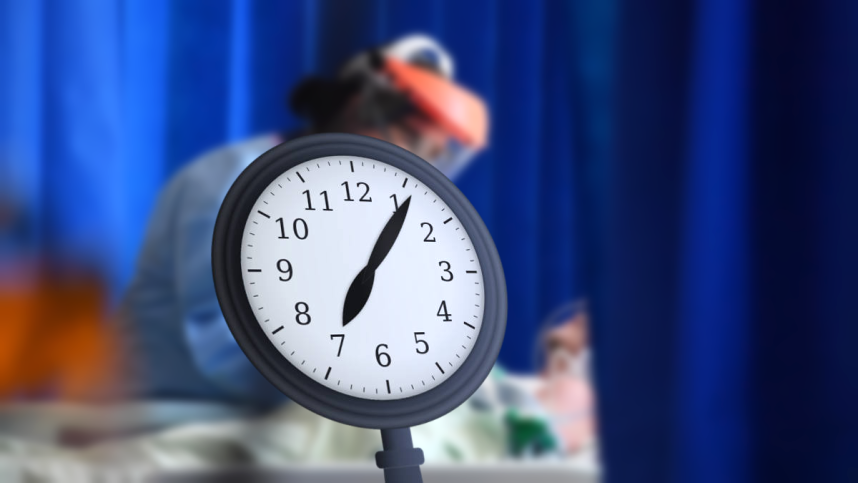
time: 7:06
